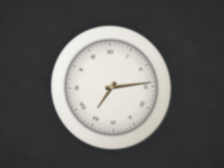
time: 7:14
